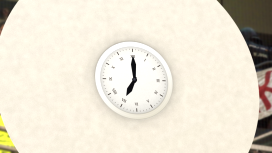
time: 7:00
